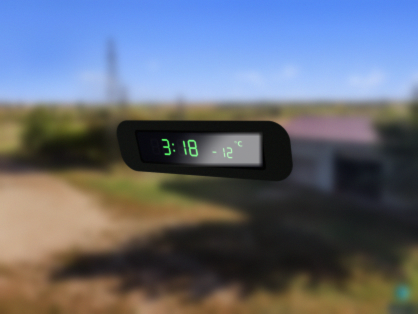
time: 3:18
